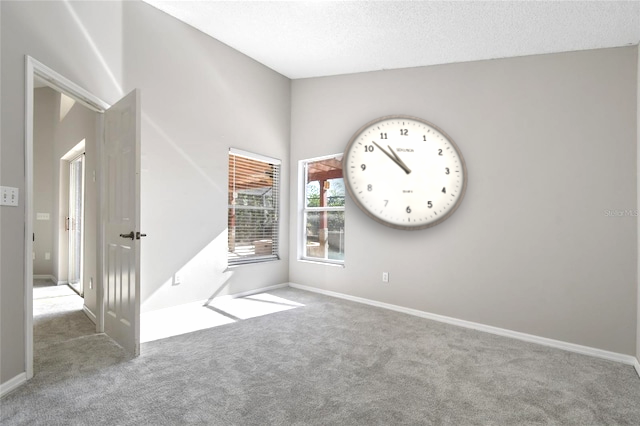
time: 10:52
